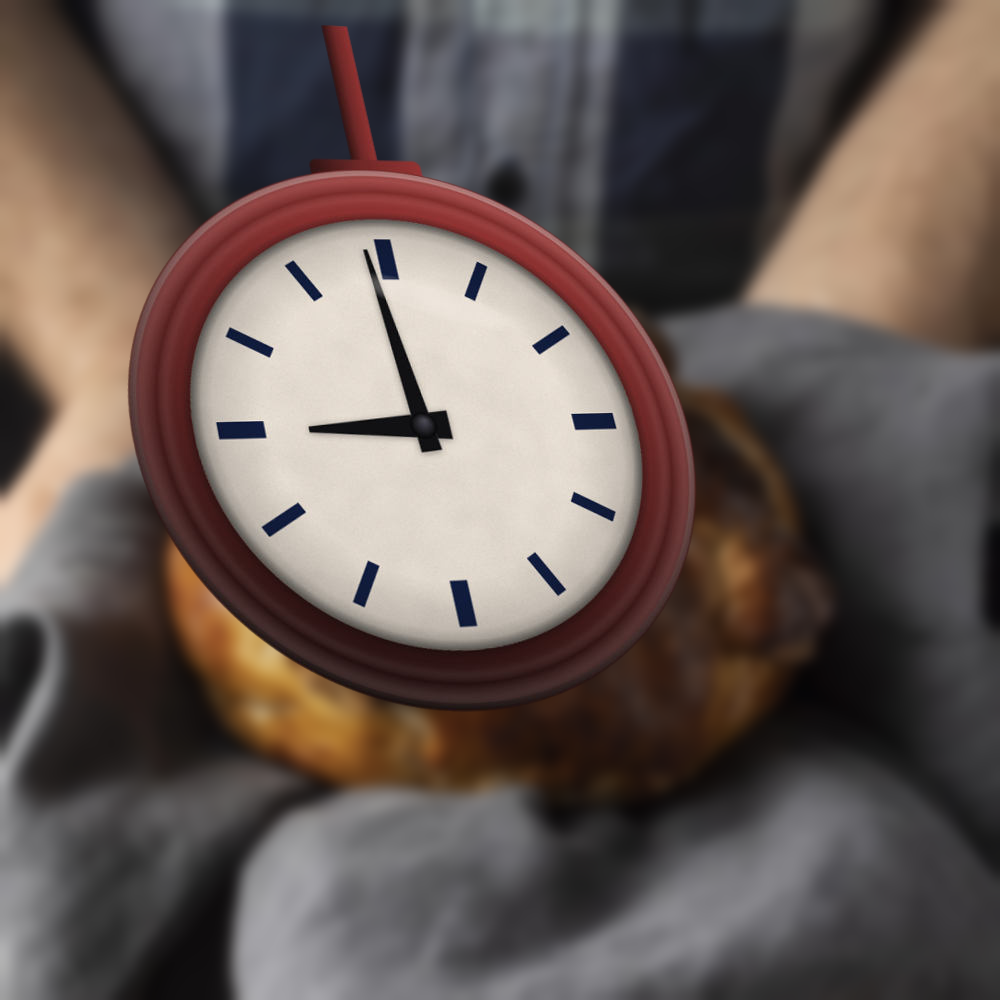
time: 8:59
